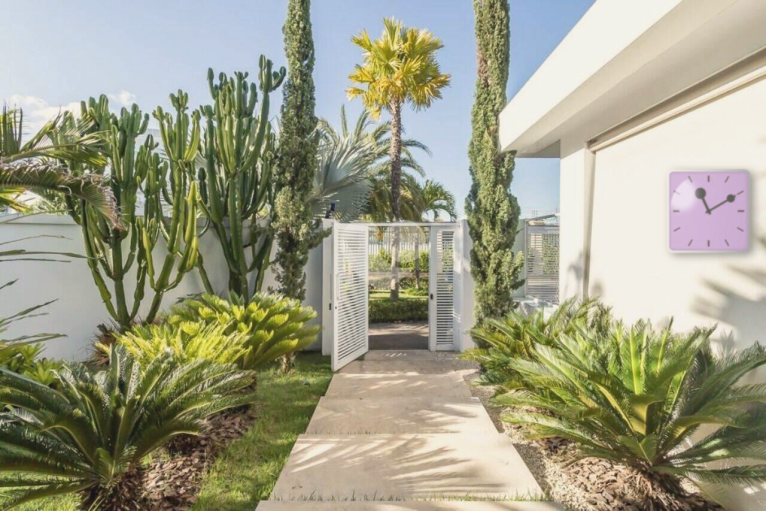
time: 11:10
